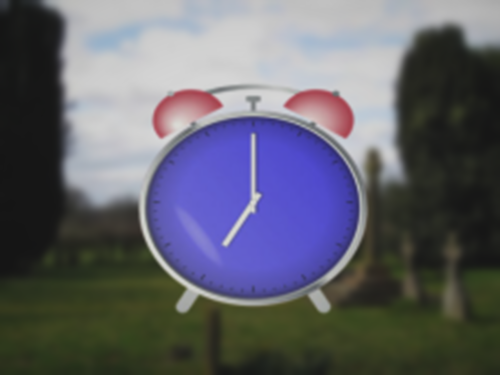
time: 7:00
